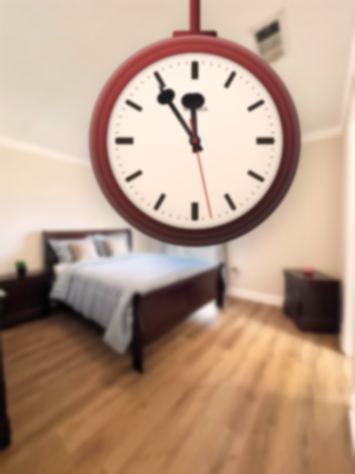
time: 11:54:28
